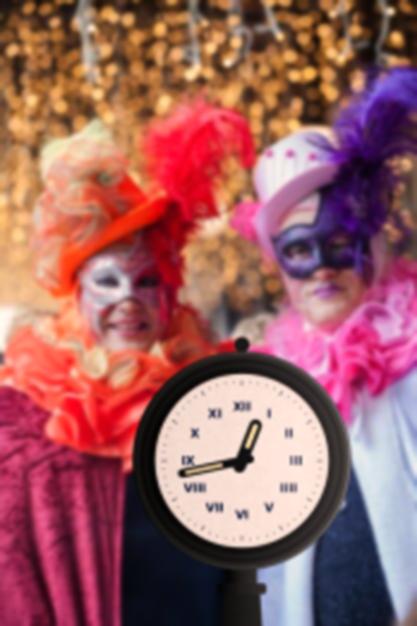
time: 12:43
